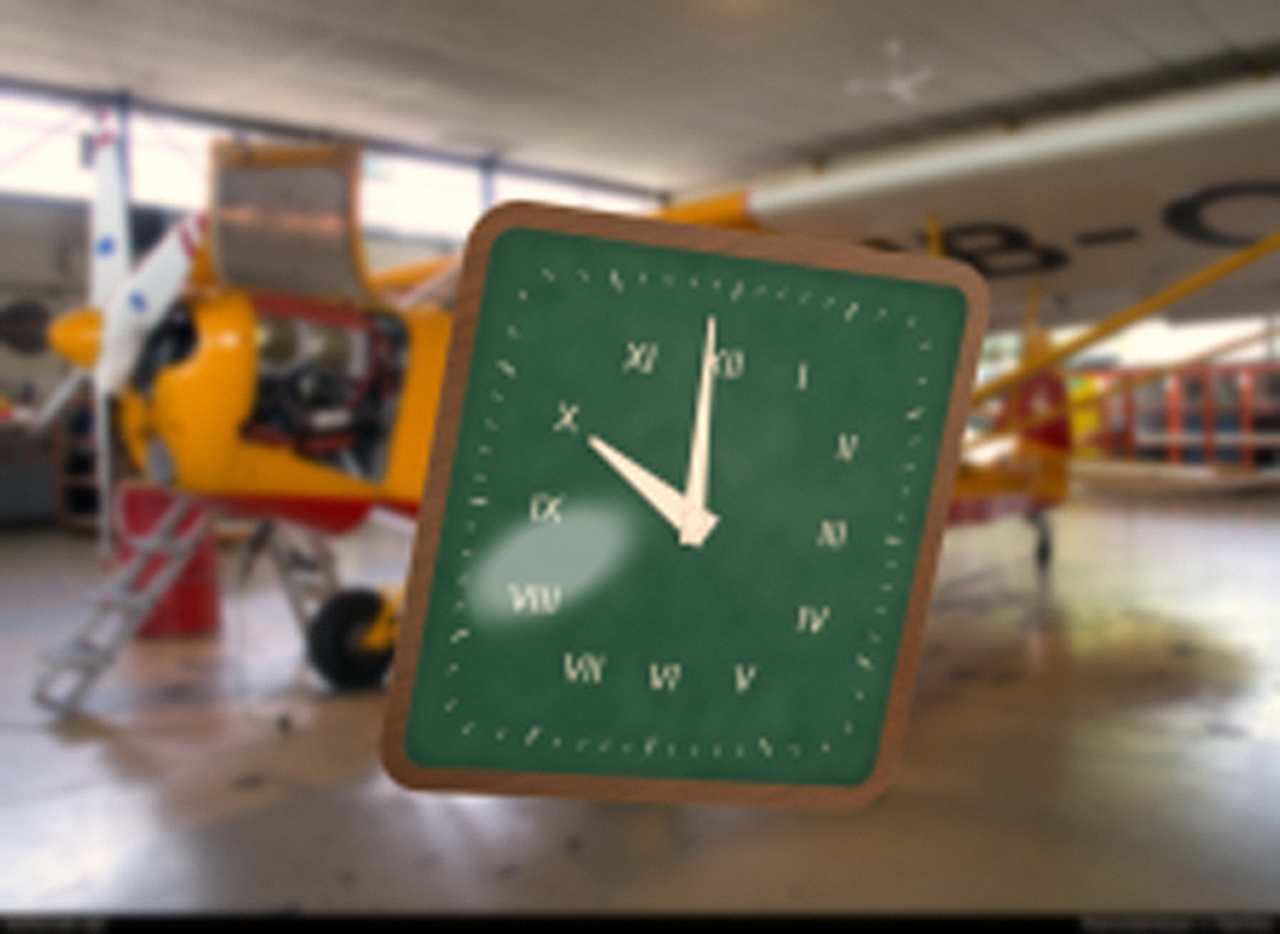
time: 9:59
